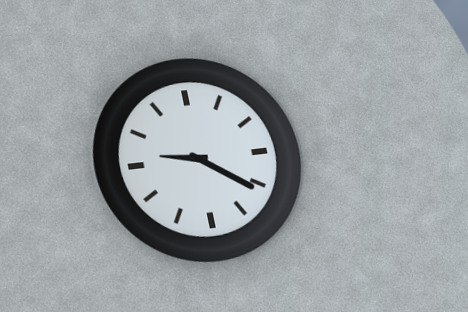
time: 9:21
